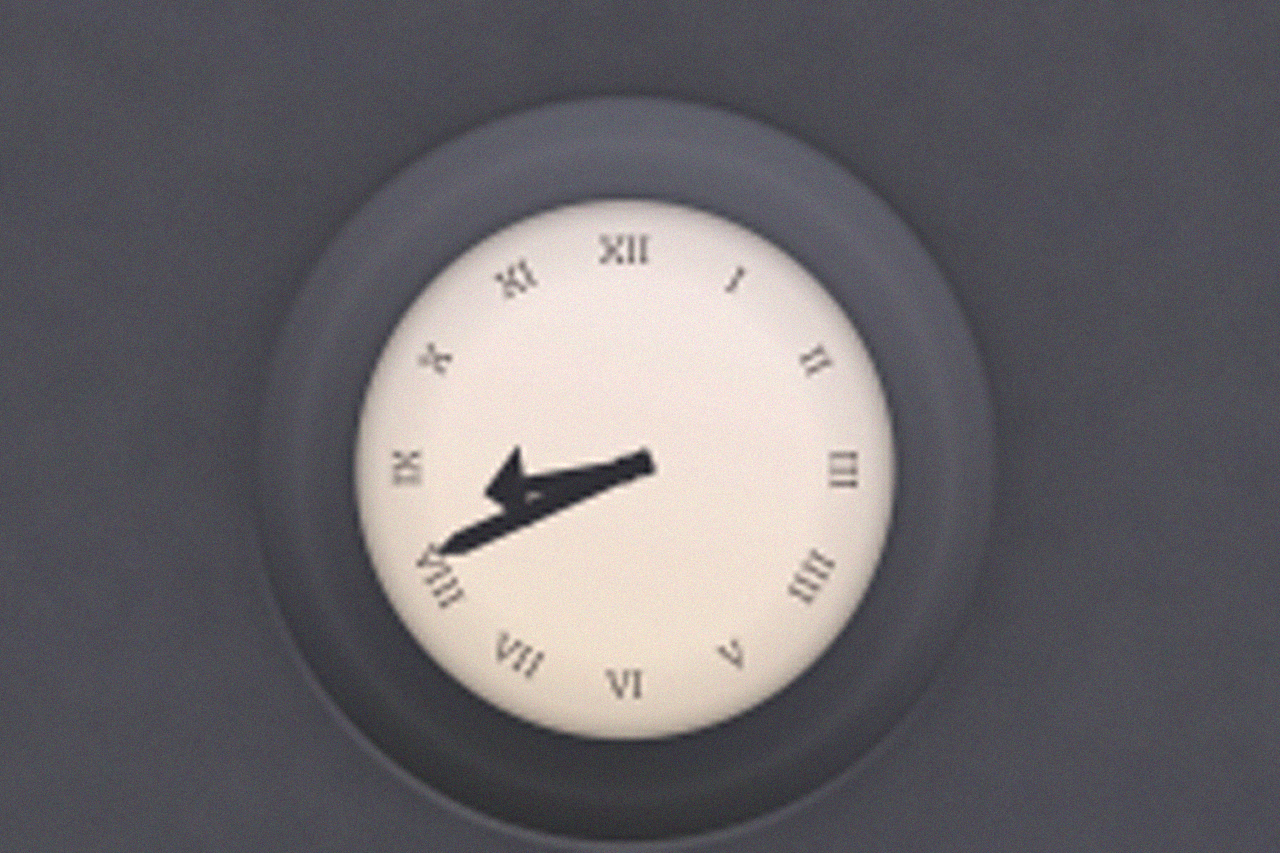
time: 8:41
